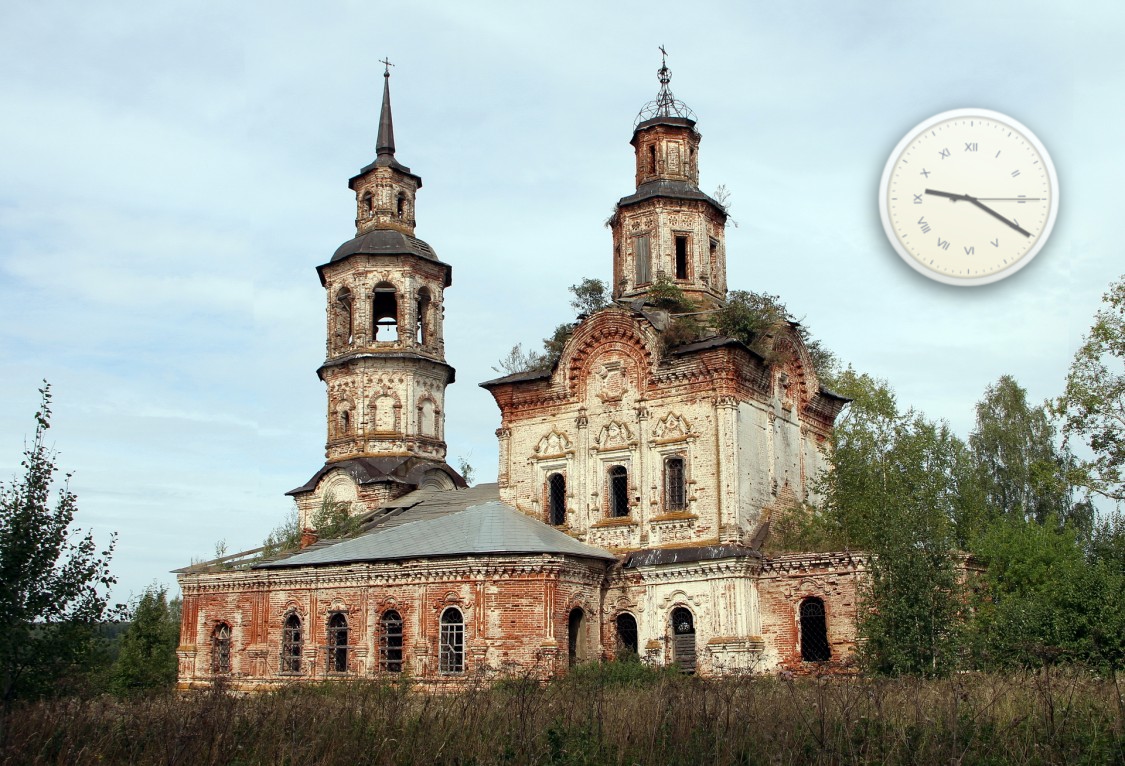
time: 9:20:15
